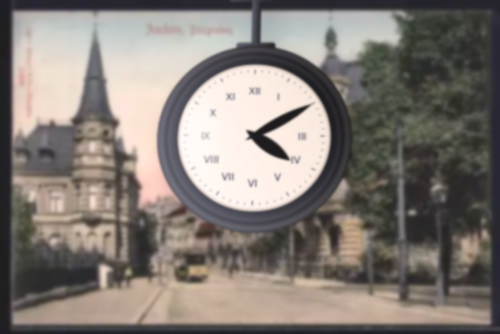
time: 4:10
